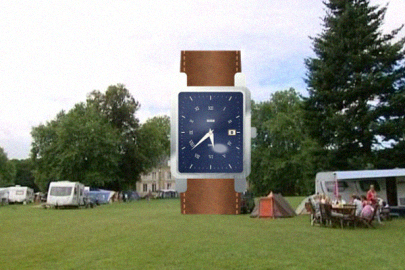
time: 5:38
